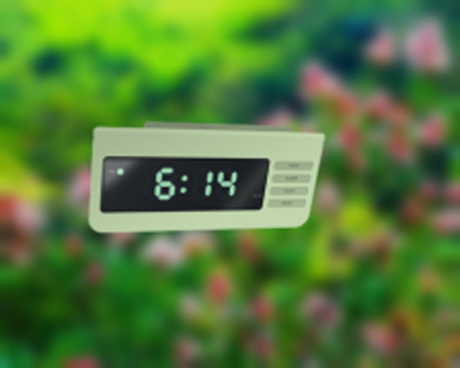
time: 6:14
